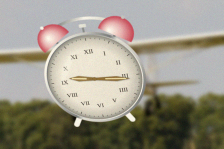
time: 9:16
